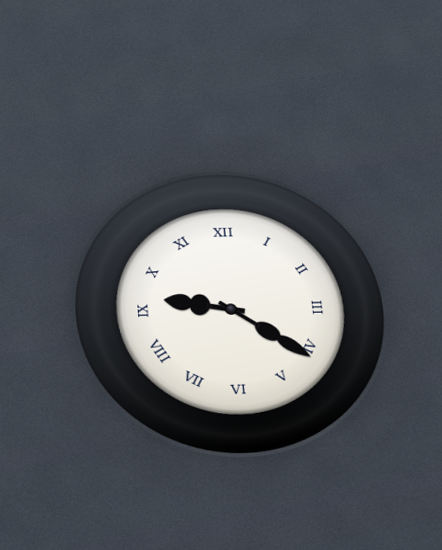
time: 9:21
